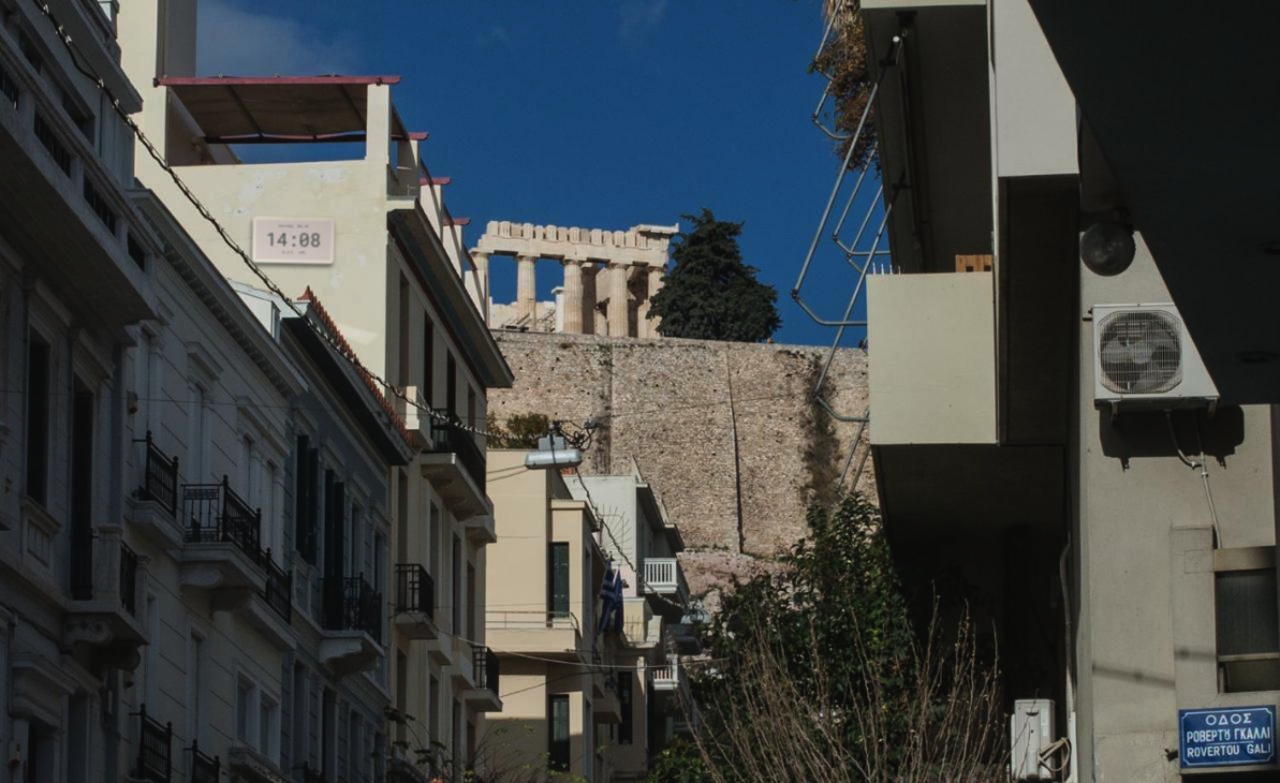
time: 14:08
